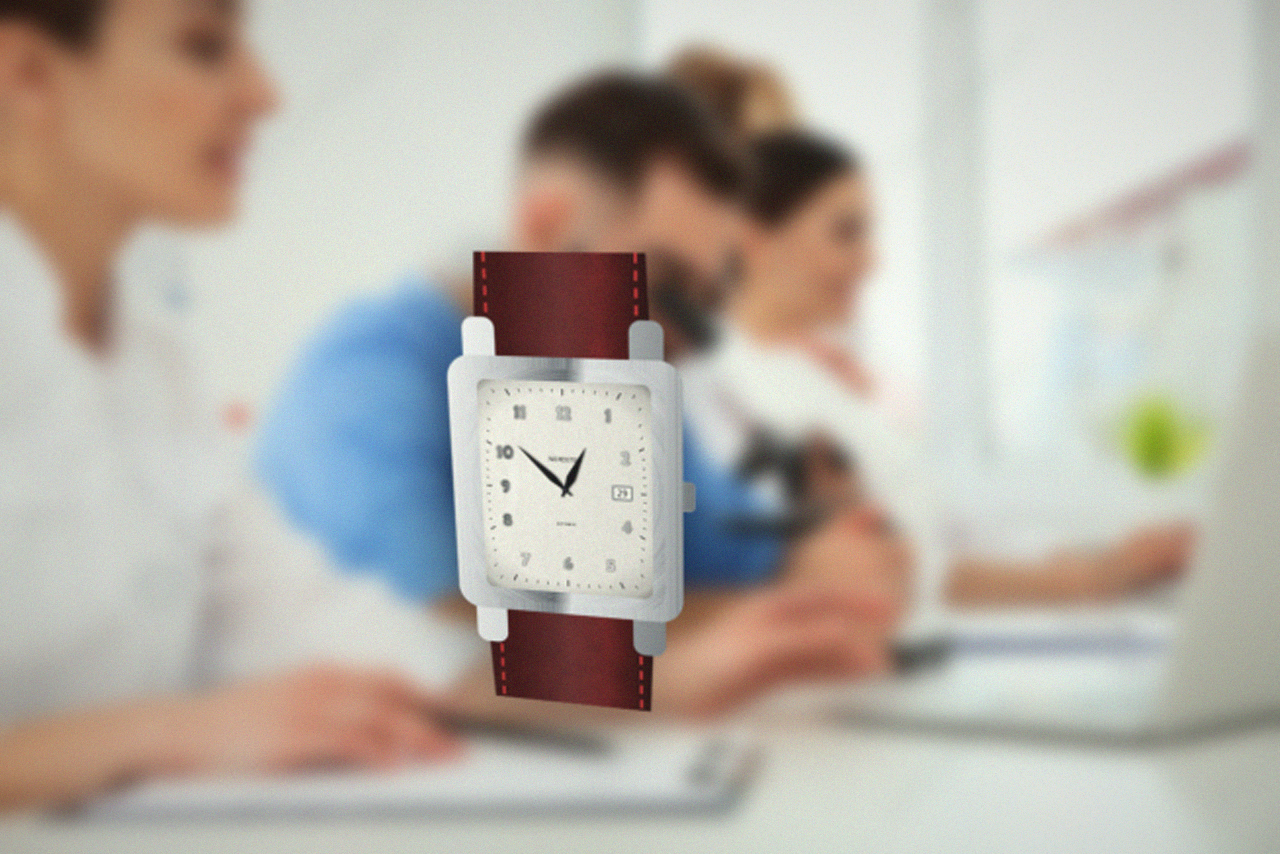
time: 12:52
